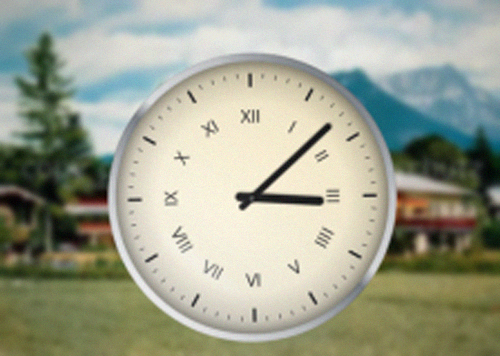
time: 3:08
